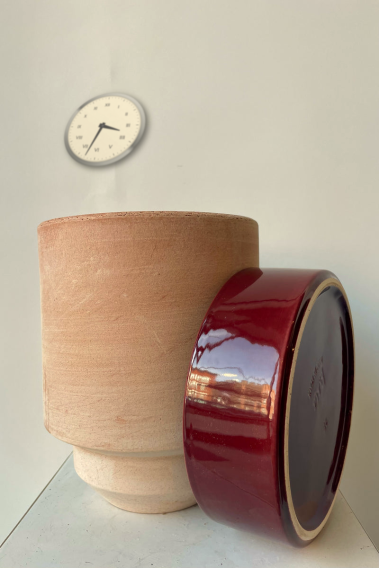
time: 3:33
